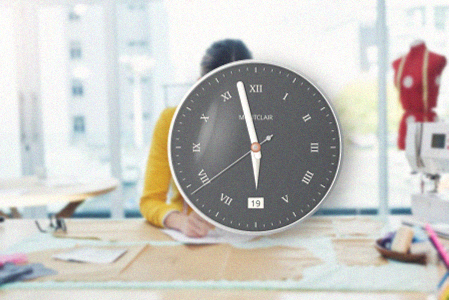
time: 5:57:39
